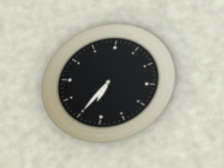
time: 6:35
